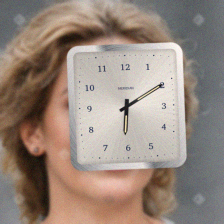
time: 6:10
